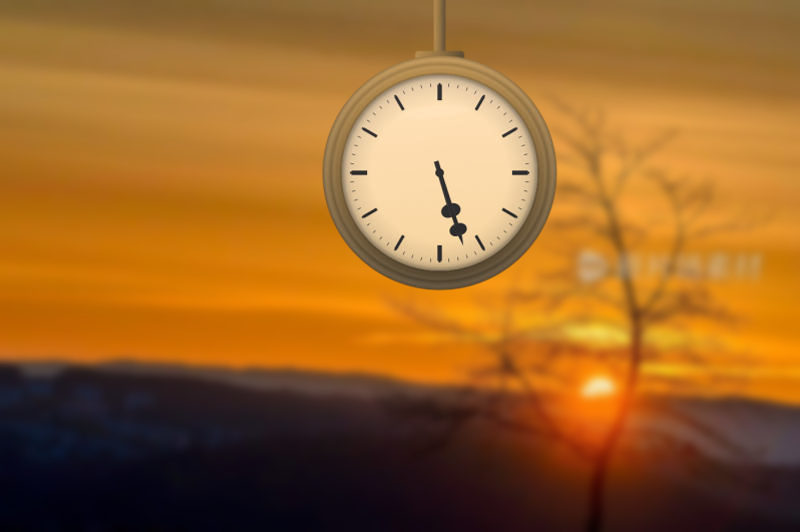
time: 5:27
